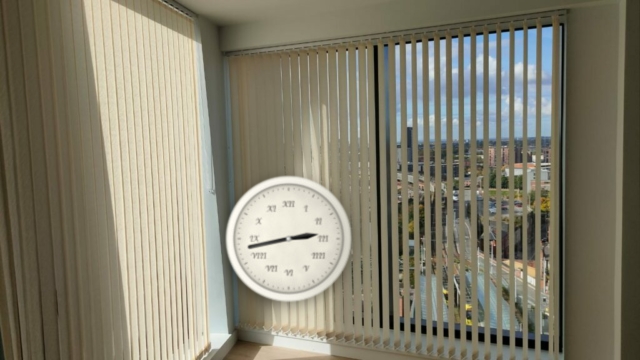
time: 2:43
